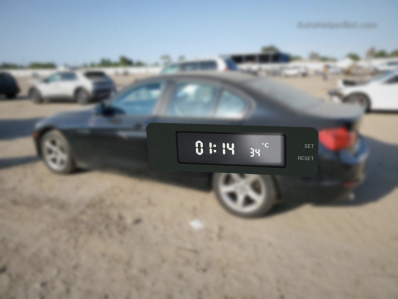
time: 1:14
